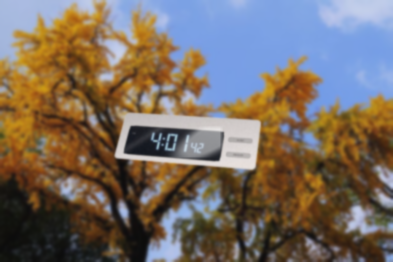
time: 4:01
